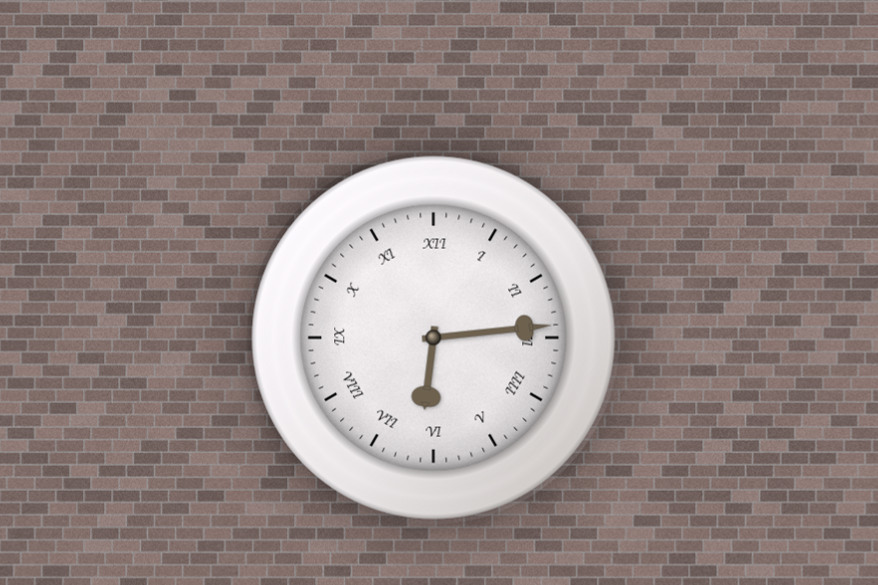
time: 6:14
